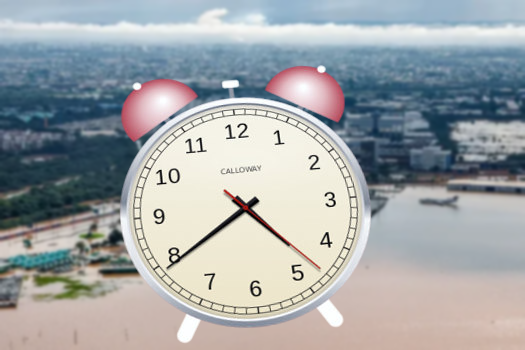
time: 4:39:23
